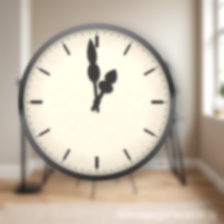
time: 12:59
